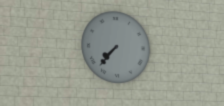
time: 7:37
